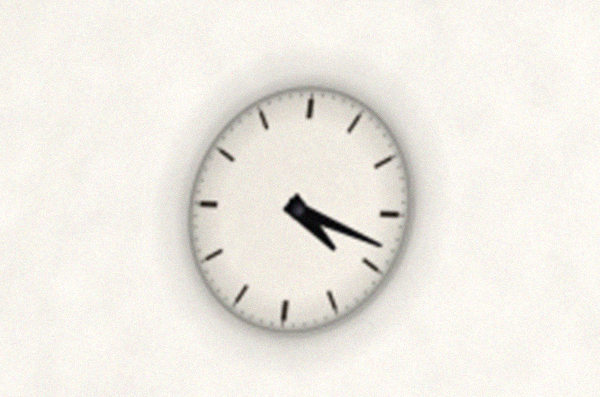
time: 4:18
